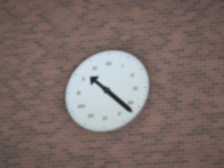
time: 10:22
